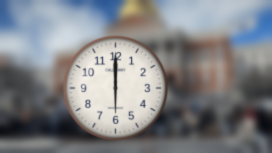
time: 6:00
